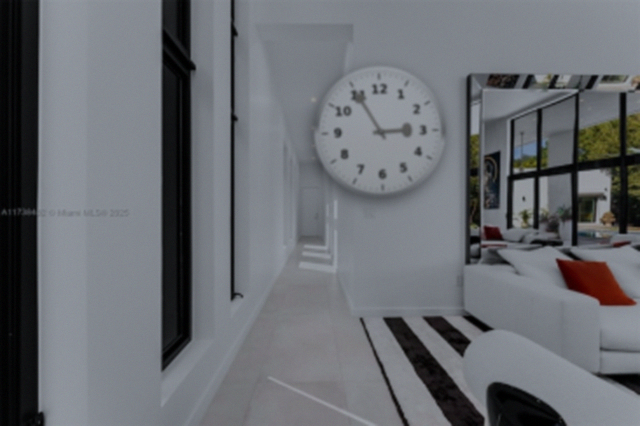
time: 2:55
